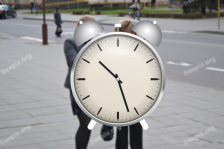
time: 10:27
